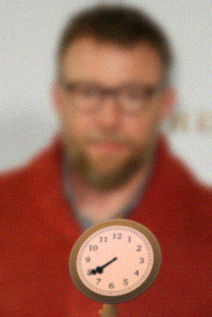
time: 7:39
